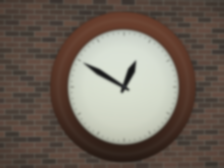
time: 12:50
